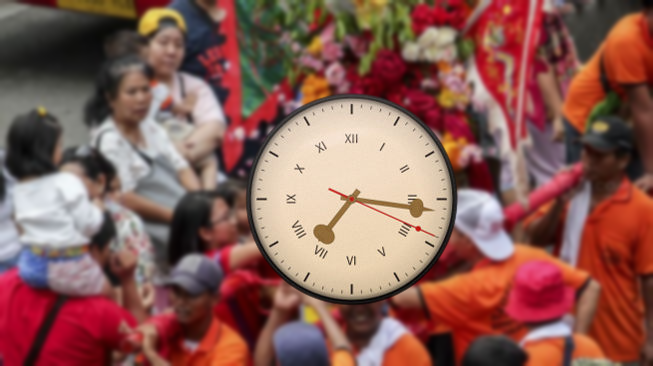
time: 7:16:19
